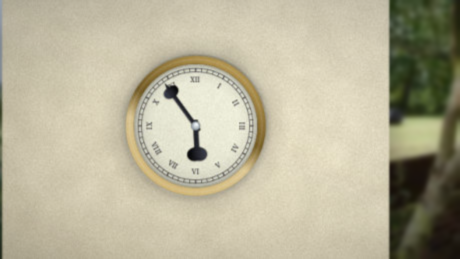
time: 5:54
